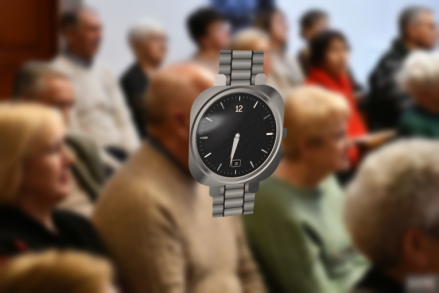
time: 6:32
